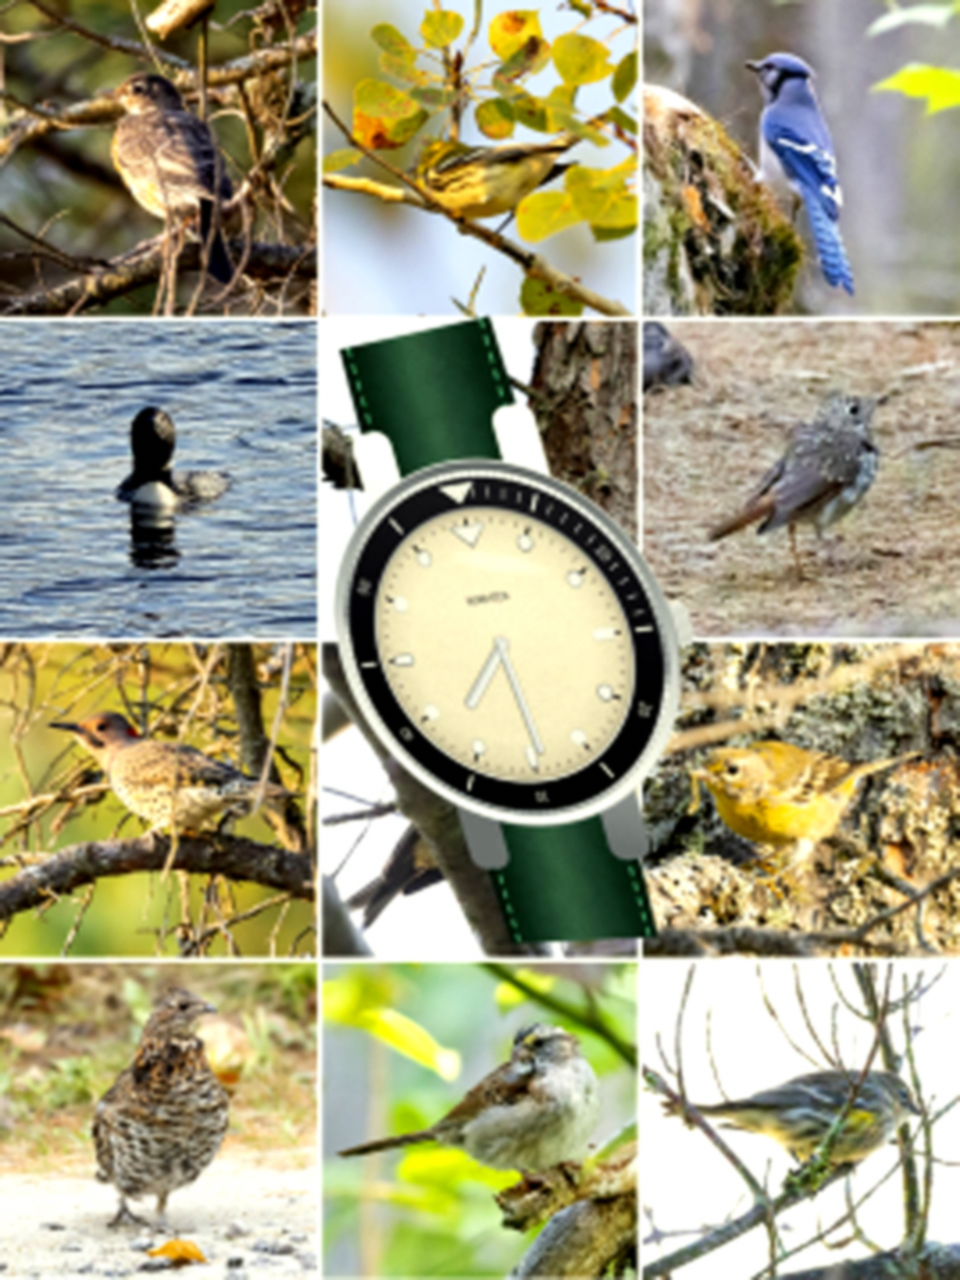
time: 7:29
